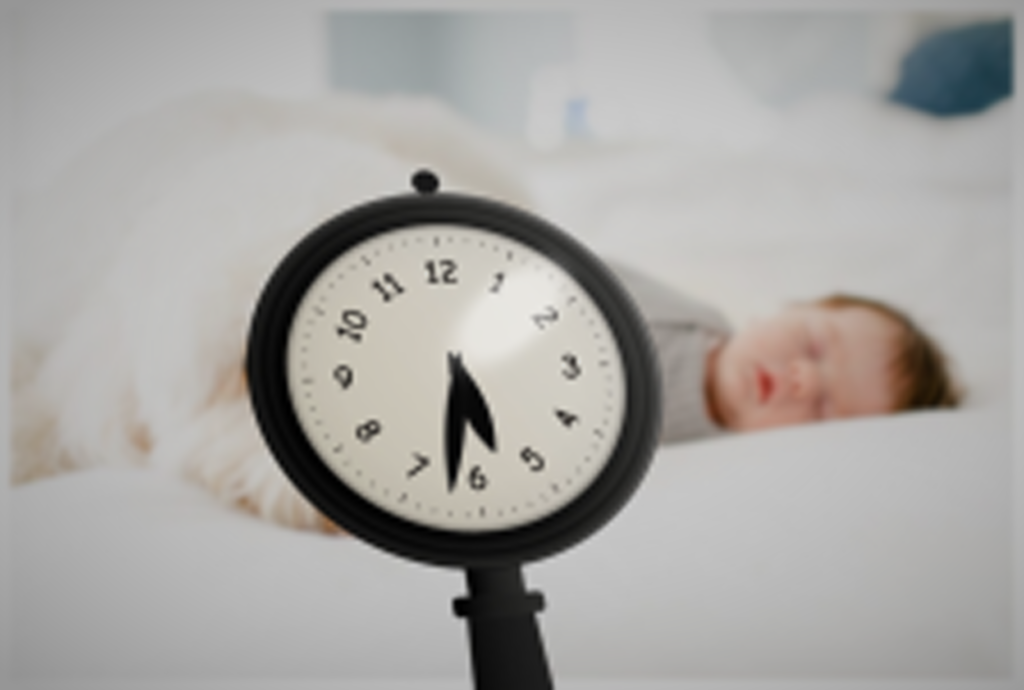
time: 5:32
